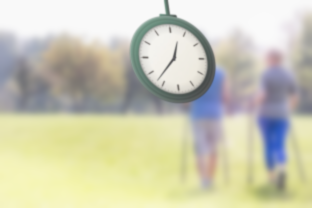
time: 12:37
